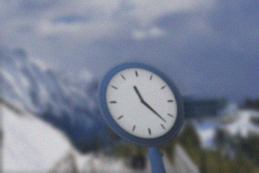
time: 11:23
